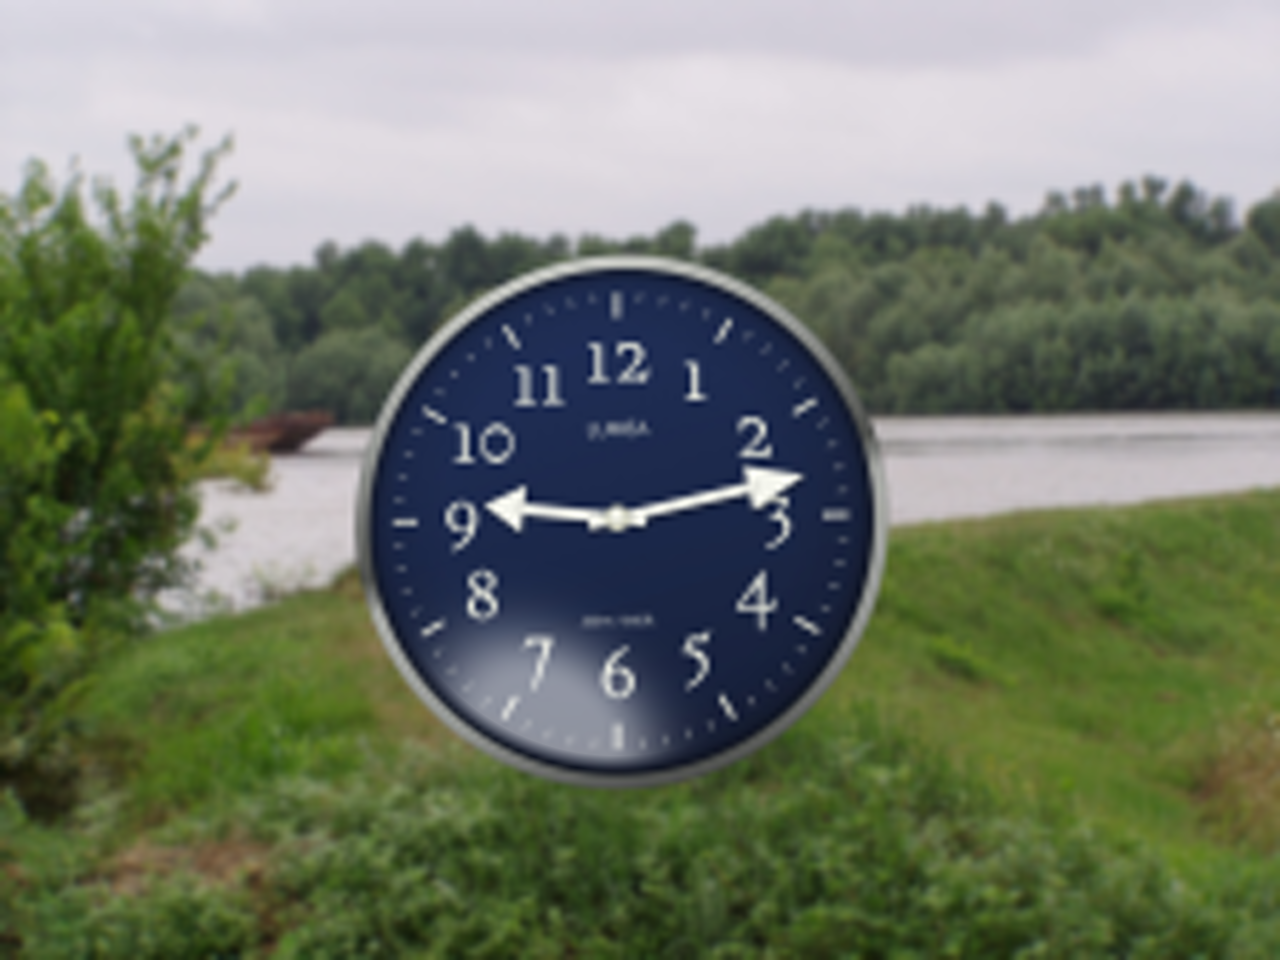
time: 9:13
